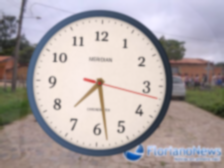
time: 7:28:17
